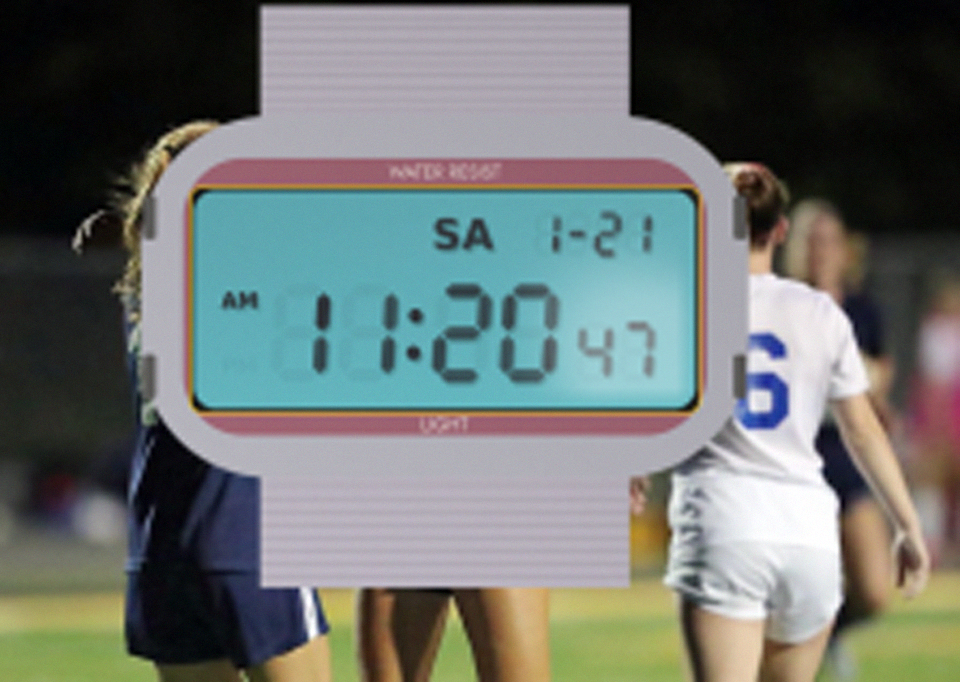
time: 11:20:47
